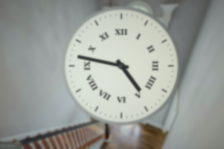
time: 4:47
